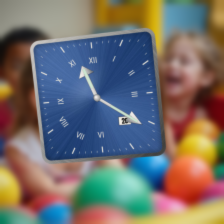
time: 11:21
